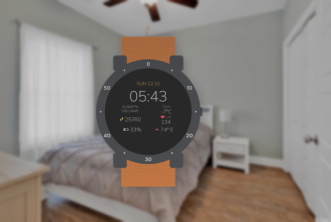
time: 5:43
